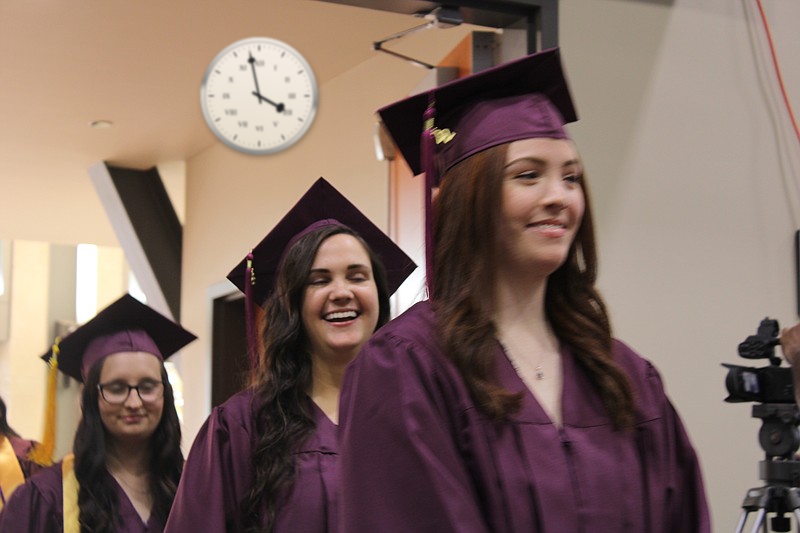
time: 3:58
